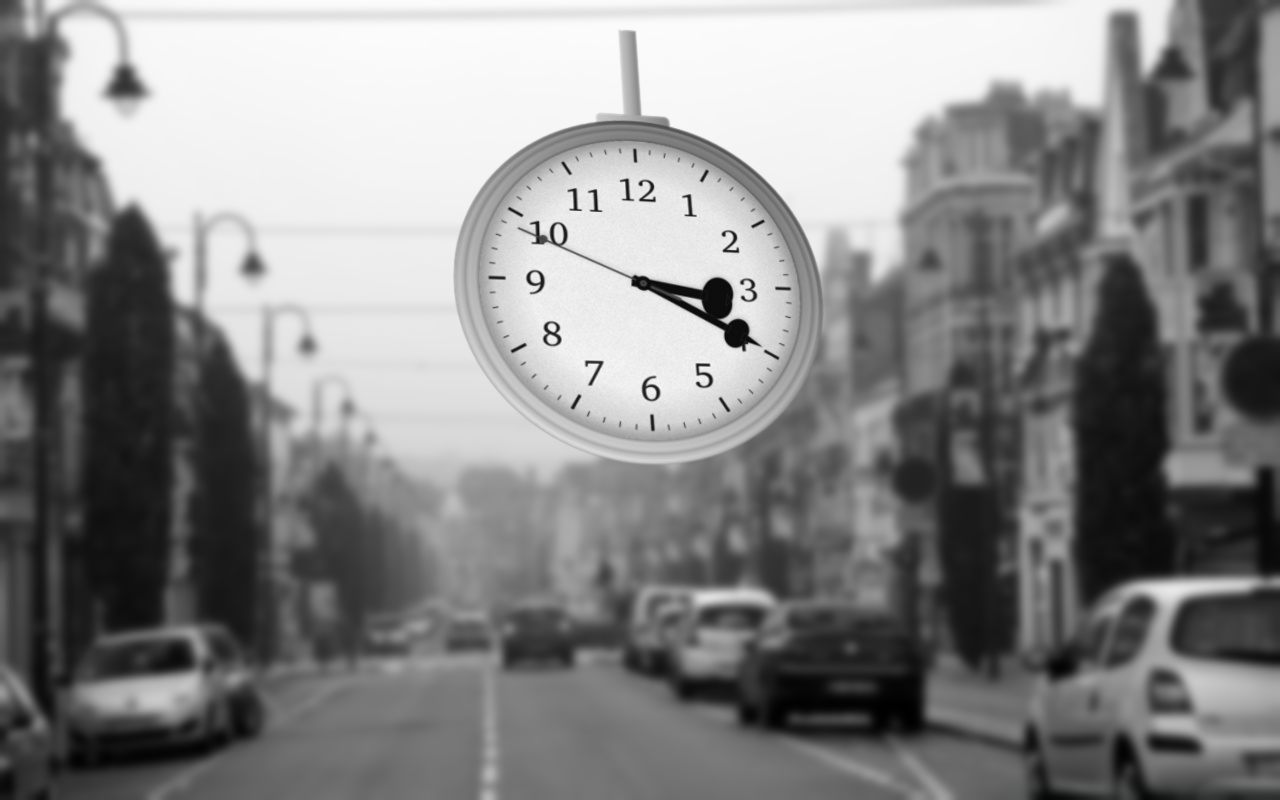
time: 3:19:49
